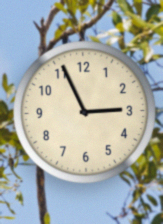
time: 2:56
